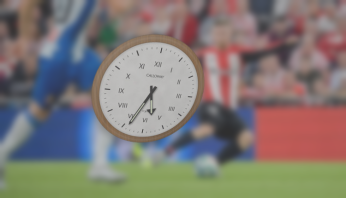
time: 5:34
